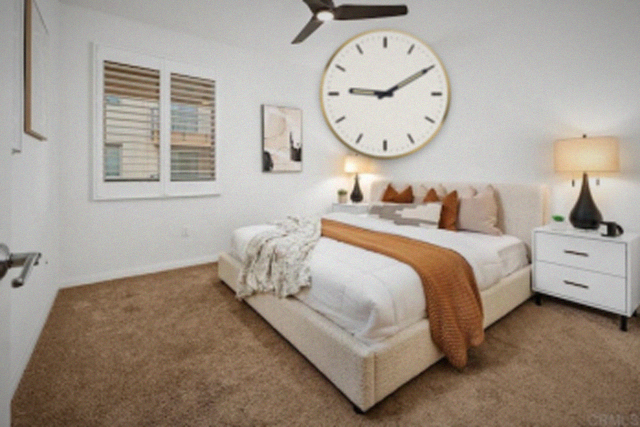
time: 9:10
